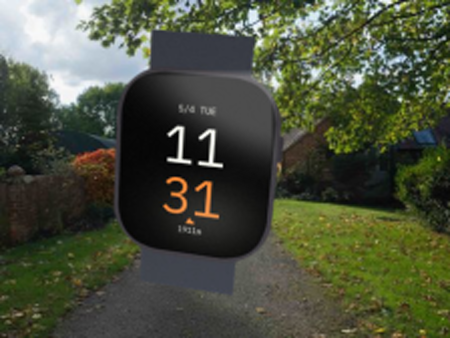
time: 11:31
